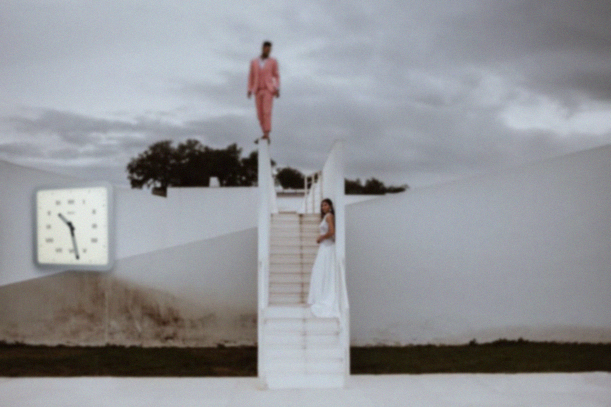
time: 10:28
